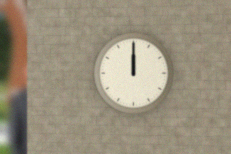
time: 12:00
